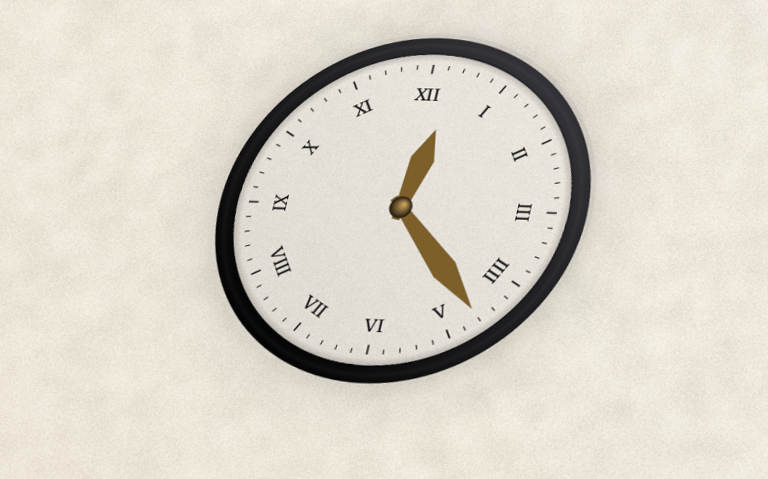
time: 12:23
